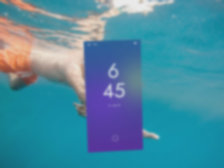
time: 6:45
